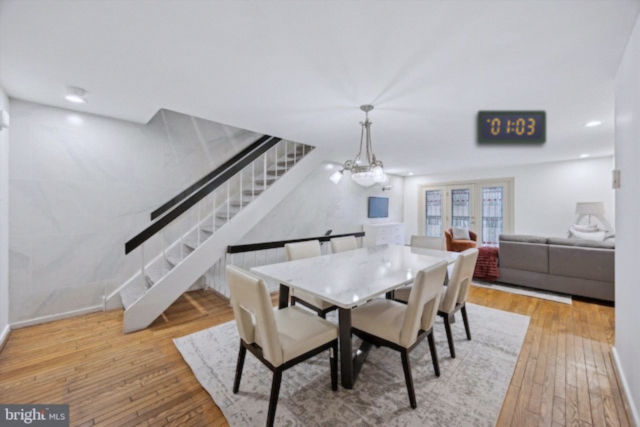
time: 1:03
